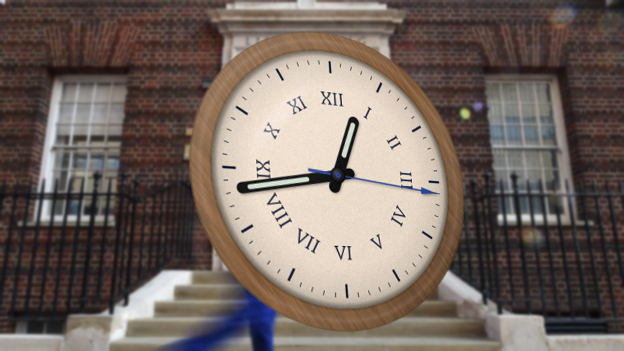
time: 12:43:16
